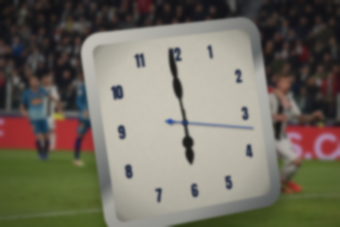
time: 5:59:17
